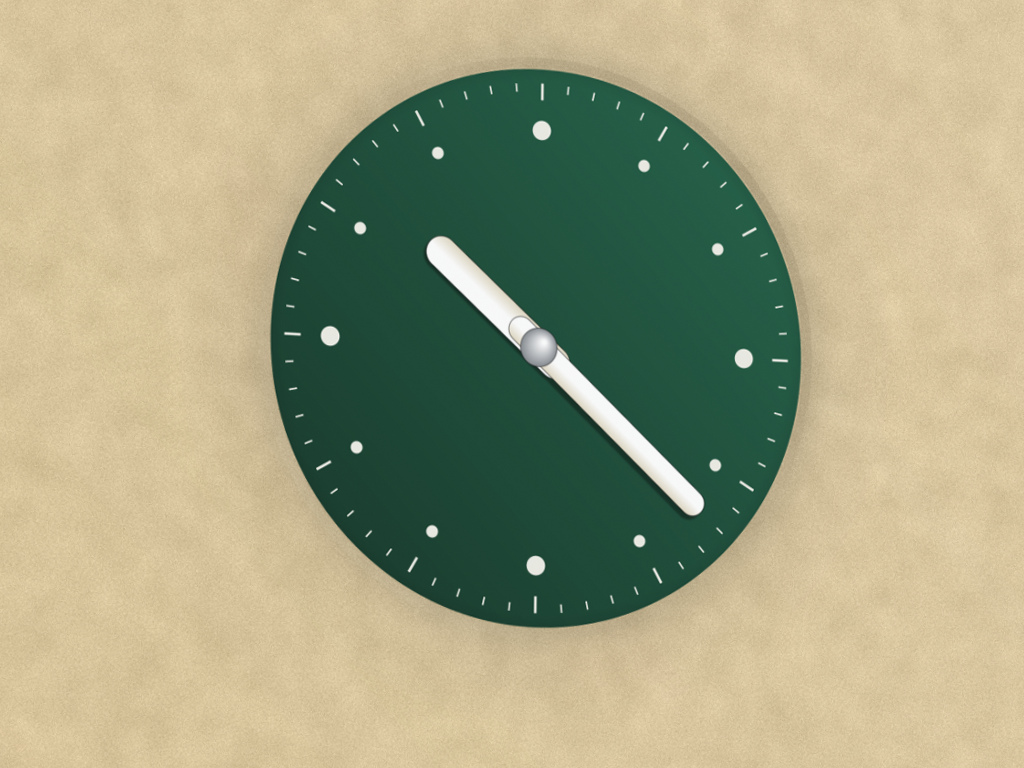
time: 10:22
